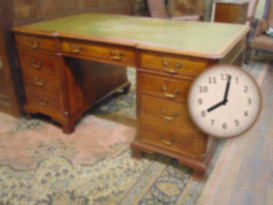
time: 8:02
